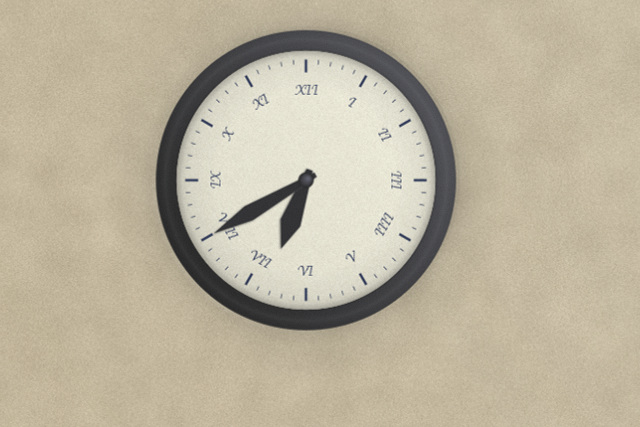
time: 6:40
